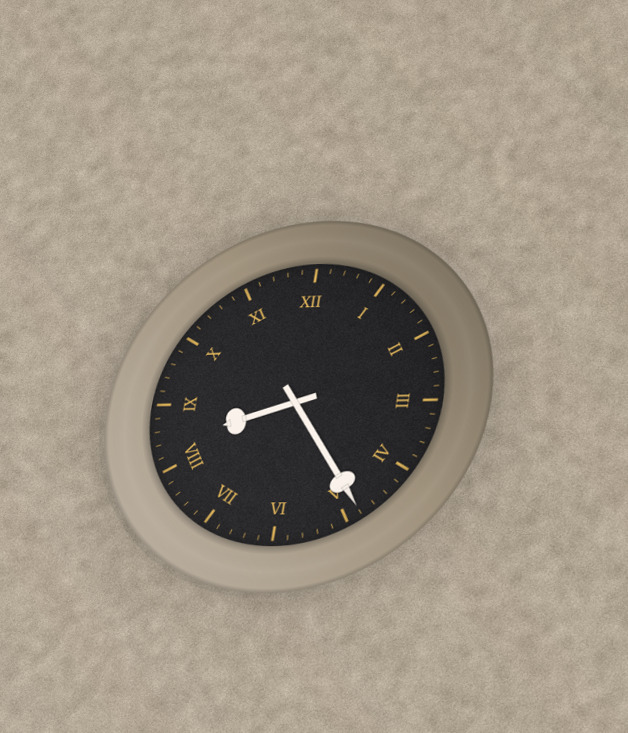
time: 8:24
